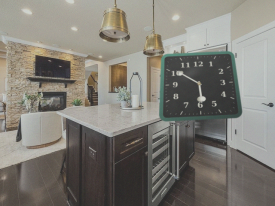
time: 5:51
